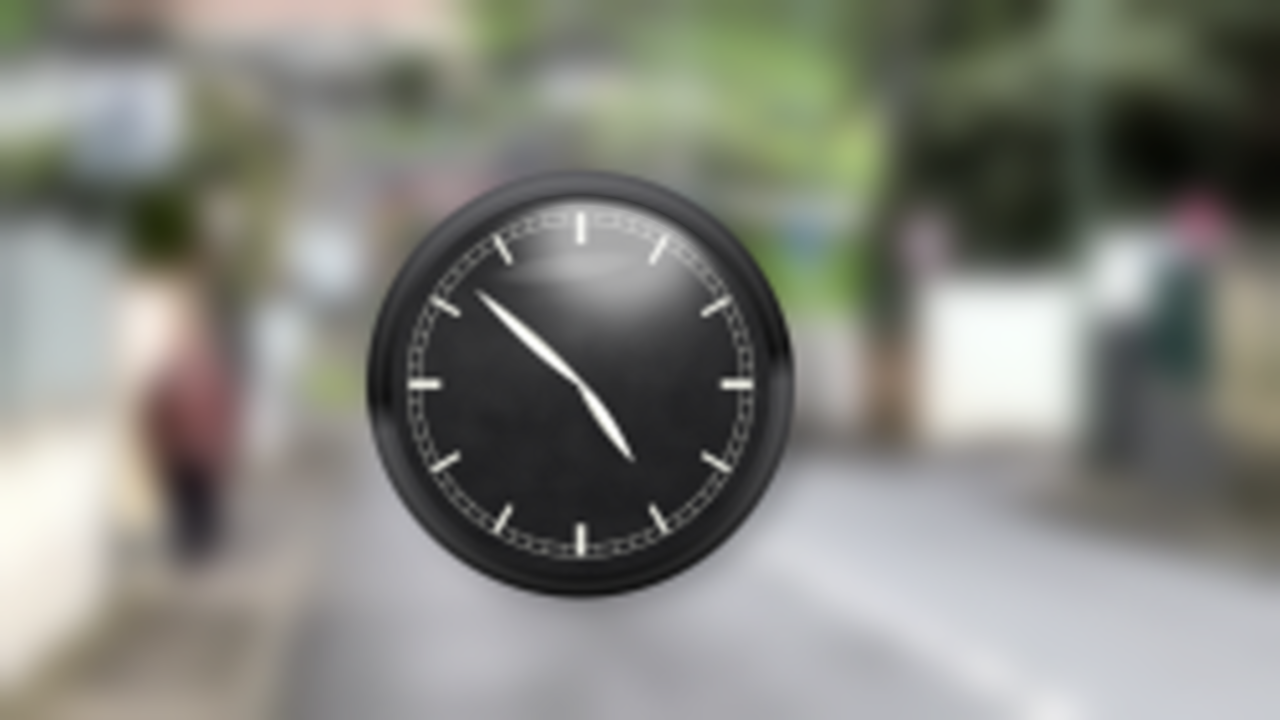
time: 4:52
